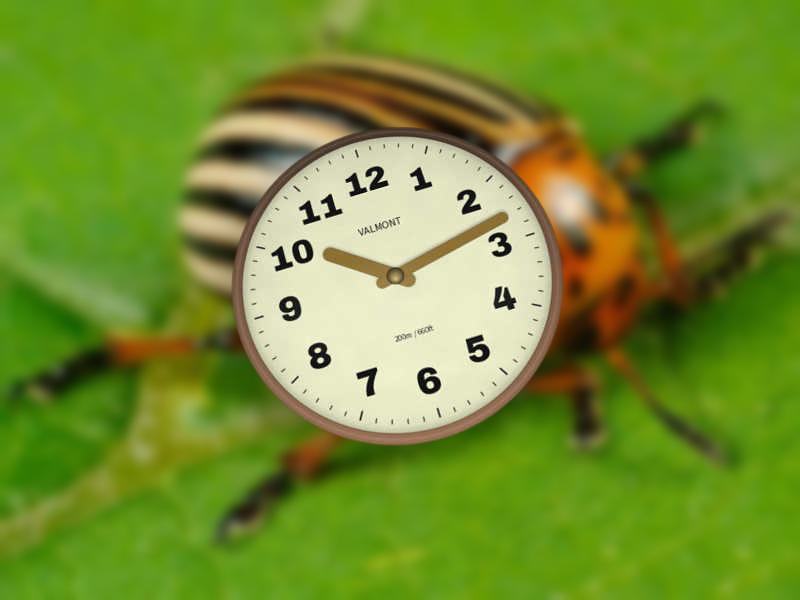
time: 10:13
